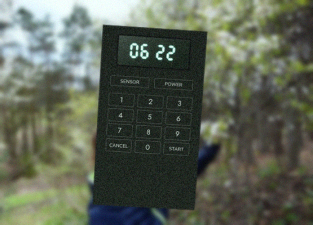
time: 6:22
